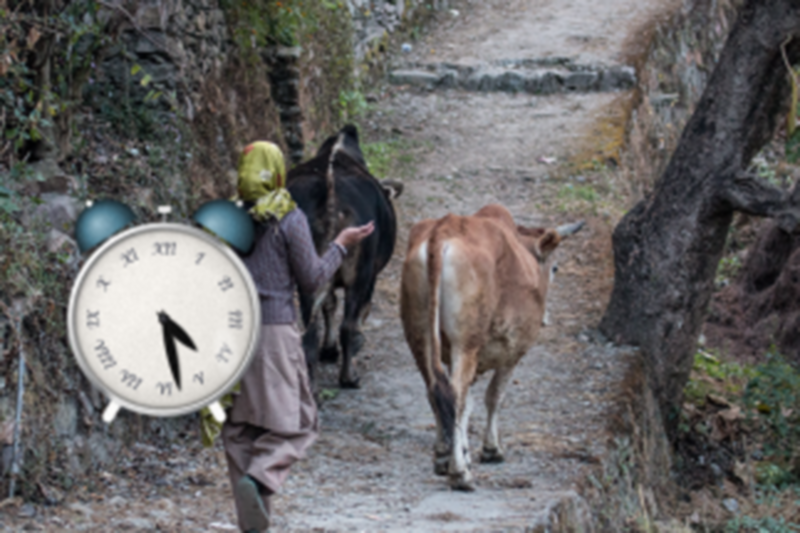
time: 4:28
